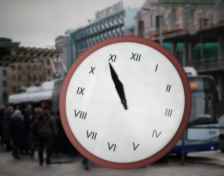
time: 10:54
